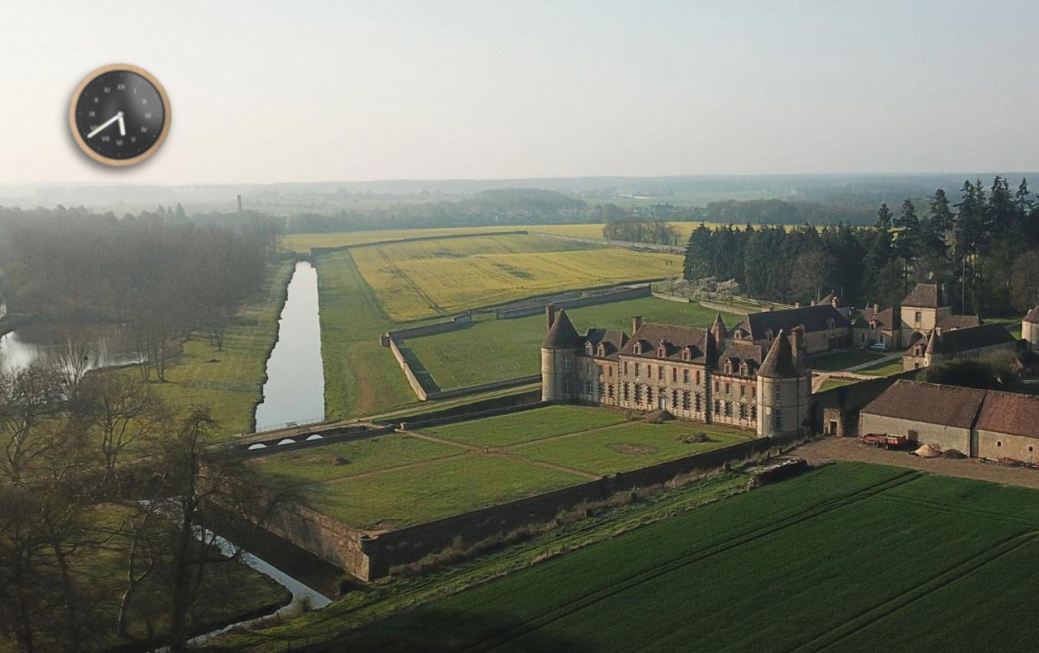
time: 5:39
